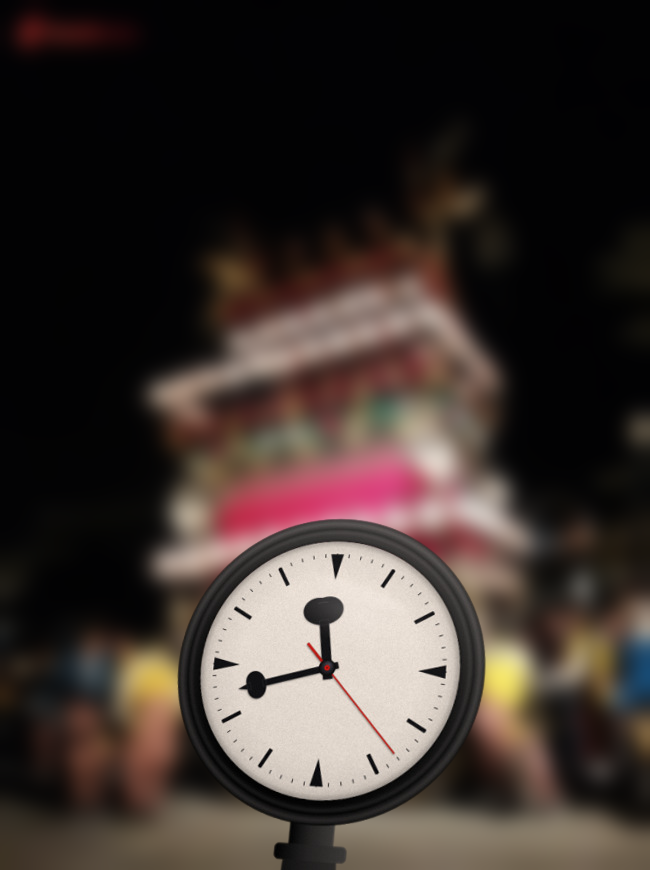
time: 11:42:23
